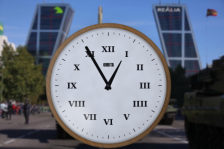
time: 12:55
